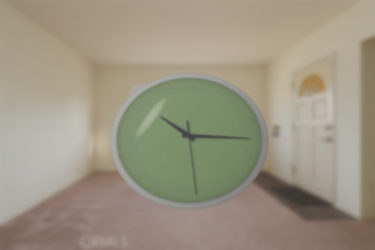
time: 10:15:29
